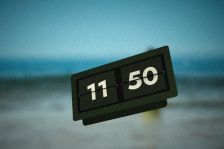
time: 11:50
